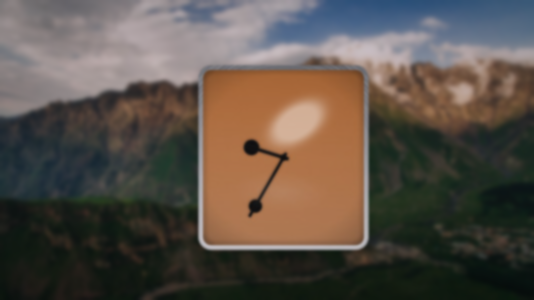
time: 9:35
